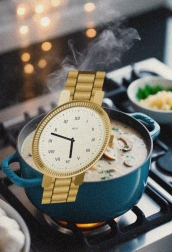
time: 5:48
